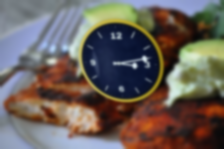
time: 3:13
